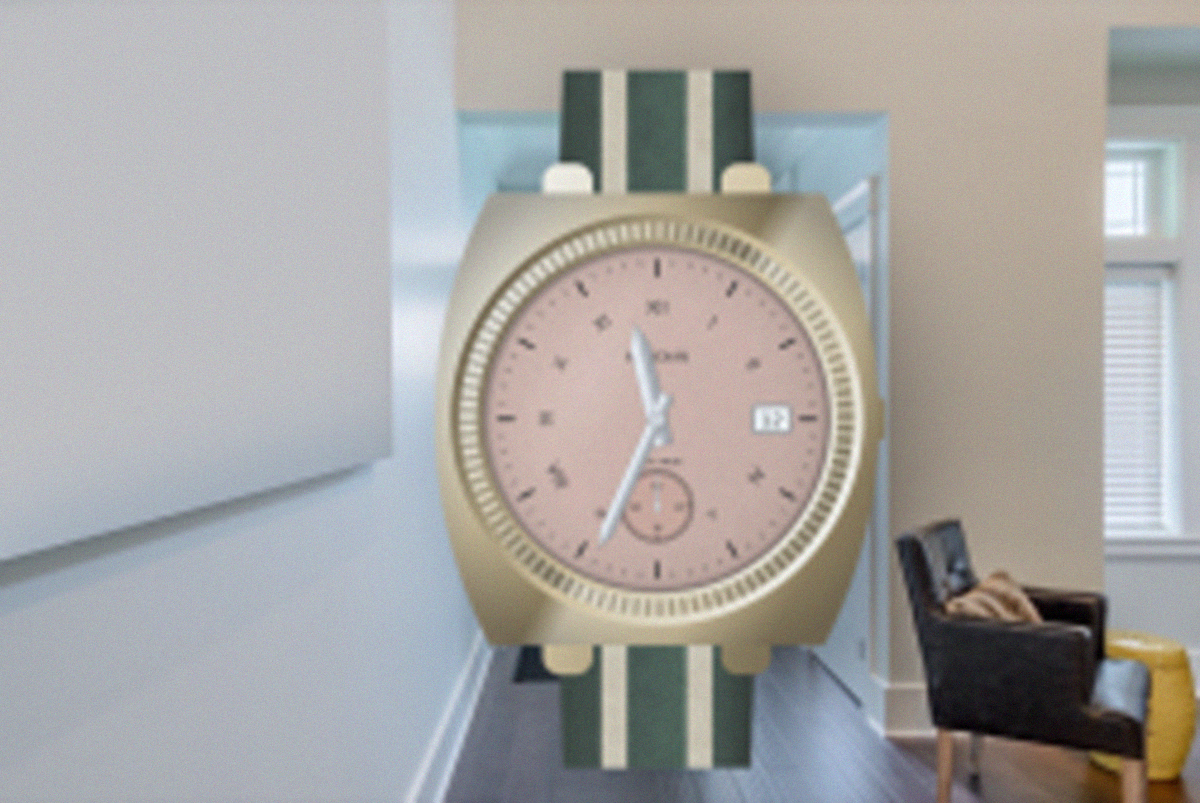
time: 11:34
